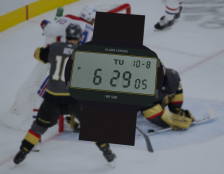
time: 6:29:05
